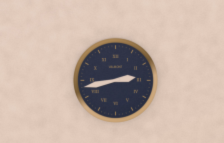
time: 2:43
